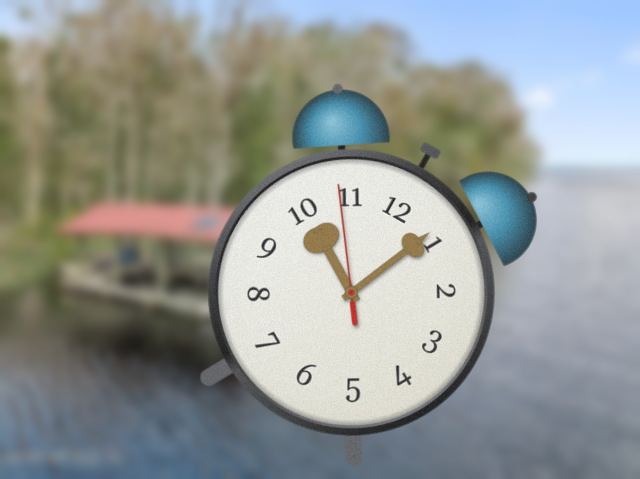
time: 10:03:54
